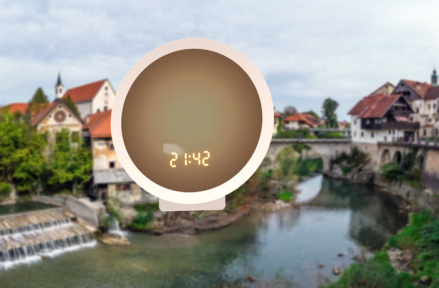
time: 21:42
